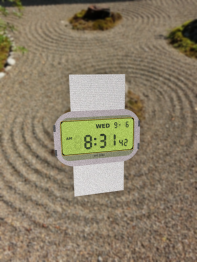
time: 8:31:42
